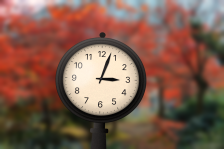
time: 3:03
